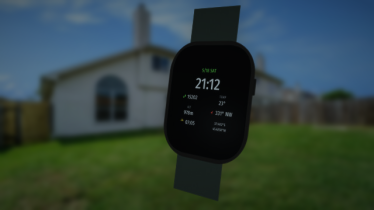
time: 21:12
